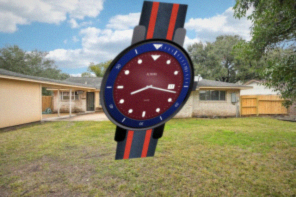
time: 8:17
